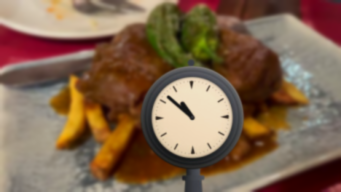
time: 10:52
